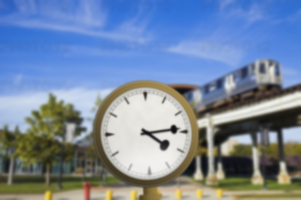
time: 4:14
